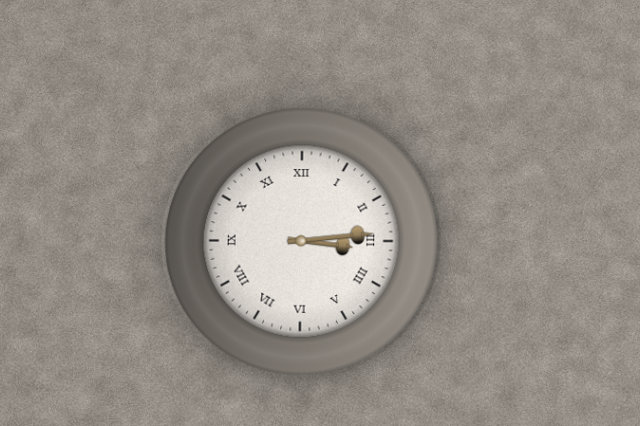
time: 3:14
